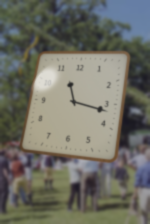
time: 11:17
